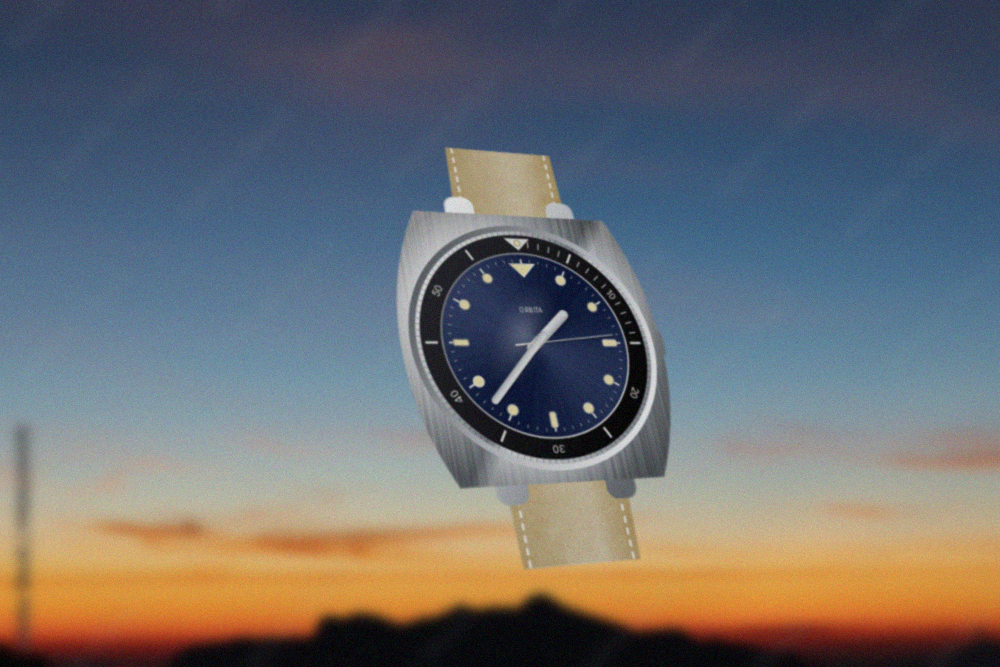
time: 1:37:14
